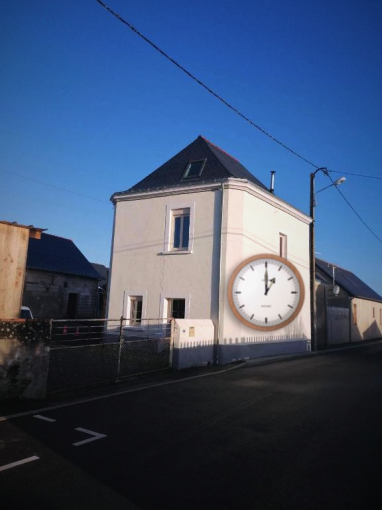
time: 1:00
